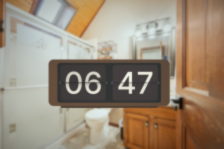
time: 6:47
